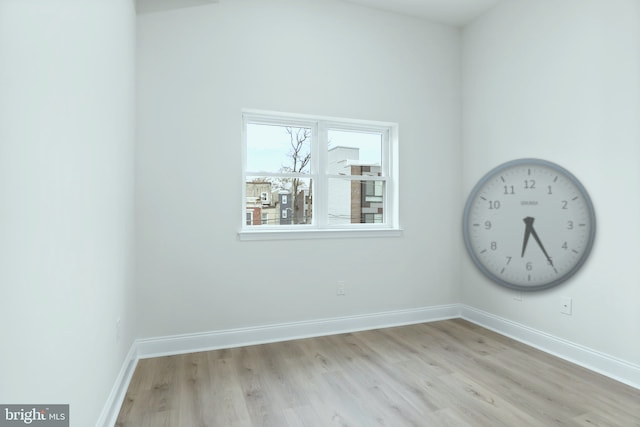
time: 6:25
